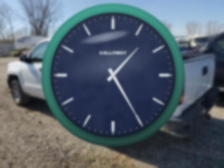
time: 1:25
